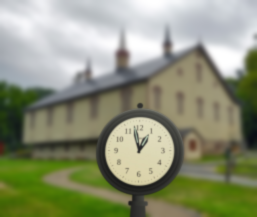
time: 12:58
